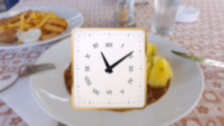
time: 11:09
